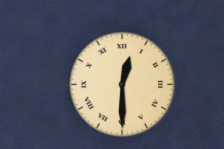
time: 12:30
